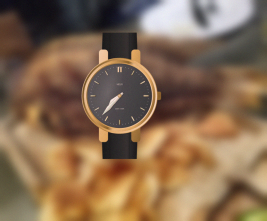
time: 7:37
